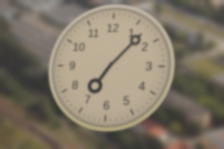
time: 7:07
